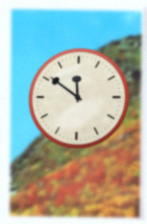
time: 11:51
